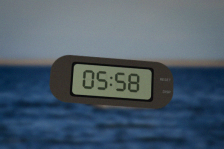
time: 5:58
